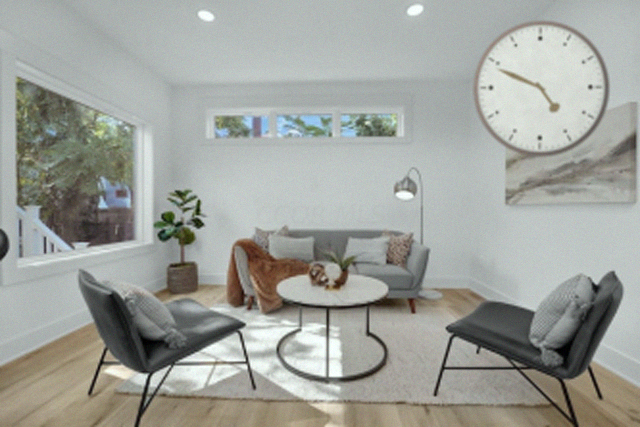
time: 4:49
